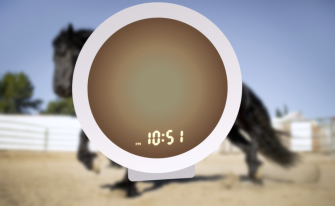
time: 10:51
